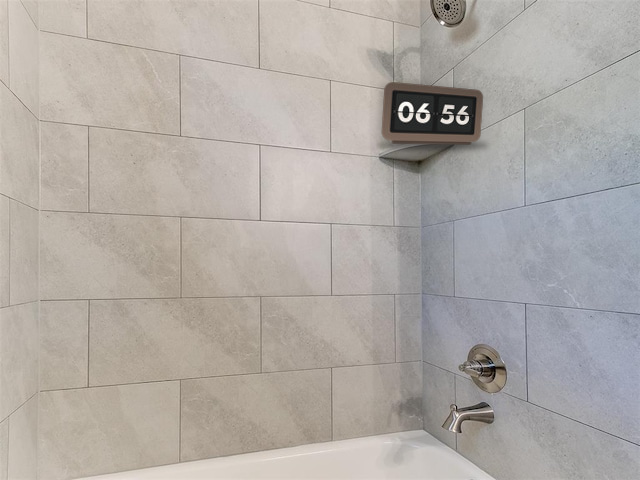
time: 6:56
